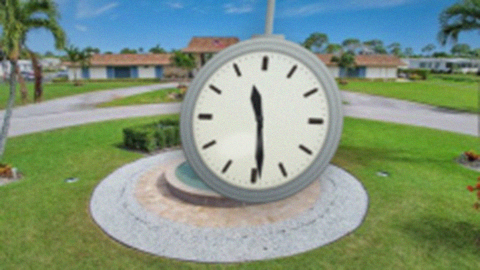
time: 11:29
